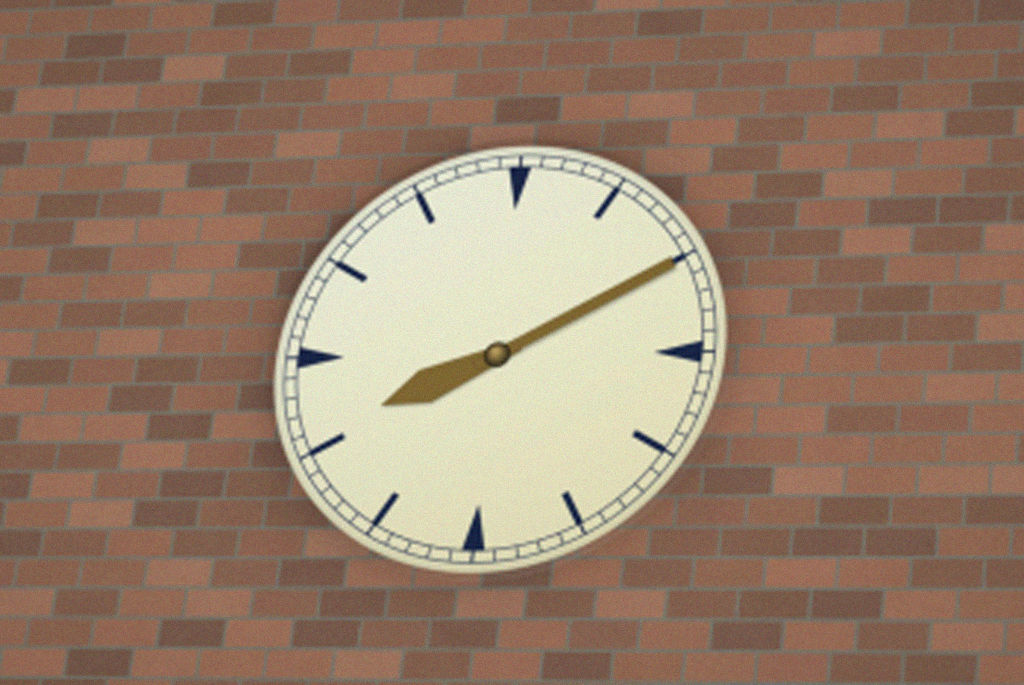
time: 8:10
